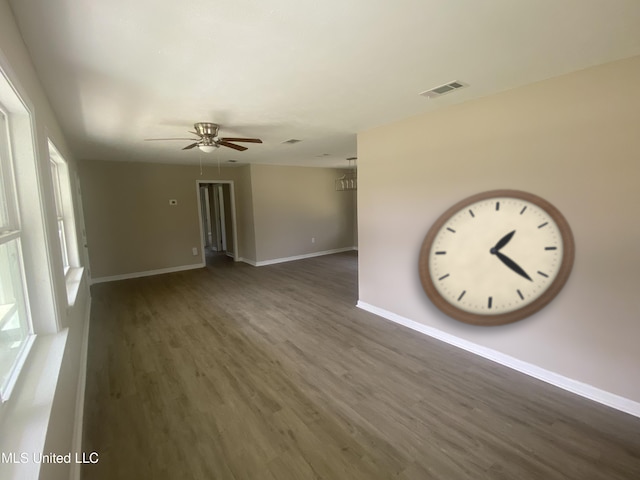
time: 1:22
